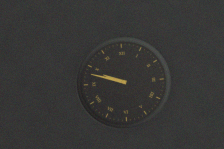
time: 9:48
